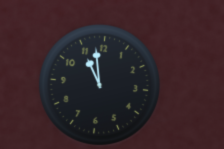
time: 10:58
